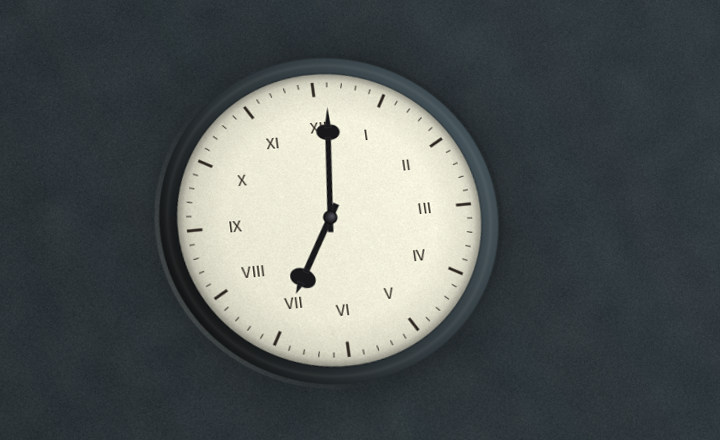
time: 7:01
